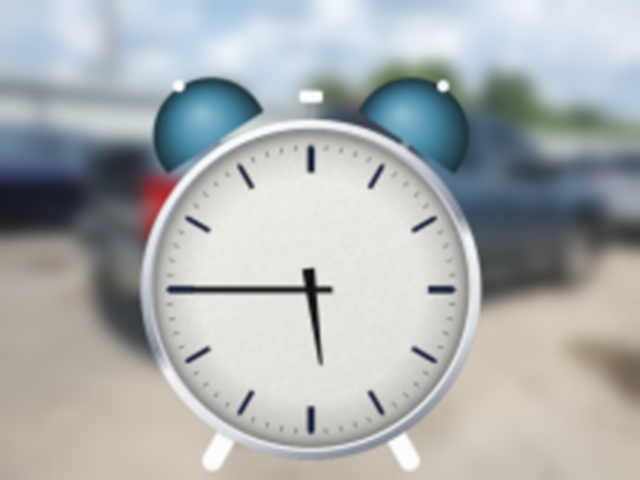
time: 5:45
